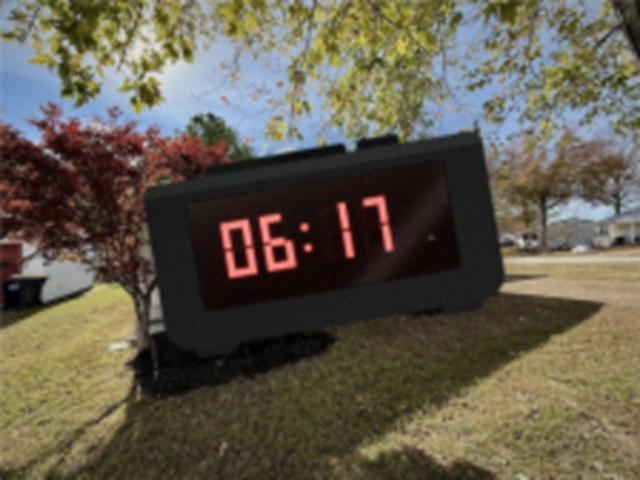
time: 6:17
